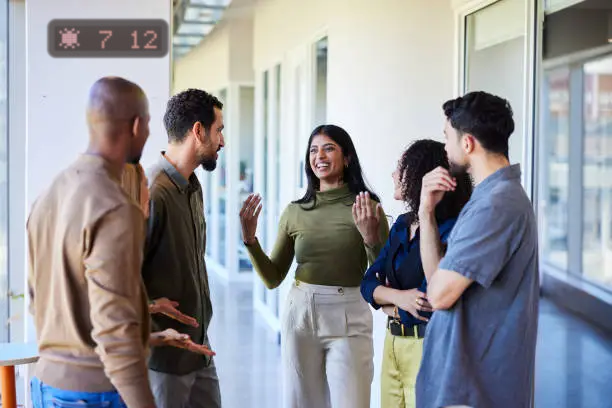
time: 7:12
